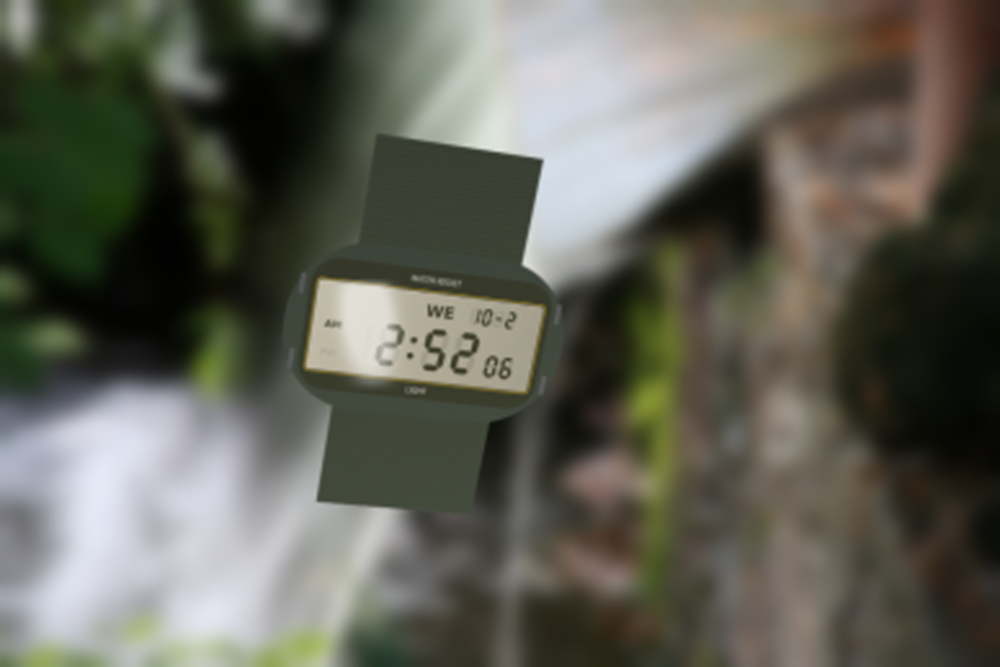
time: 2:52:06
